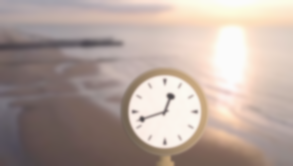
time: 12:42
